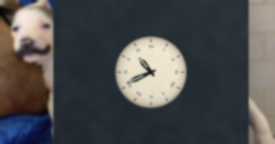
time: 10:41
